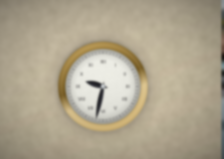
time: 9:32
